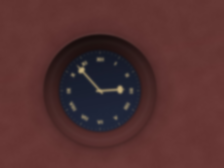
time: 2:53
